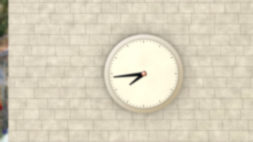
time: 7:44
